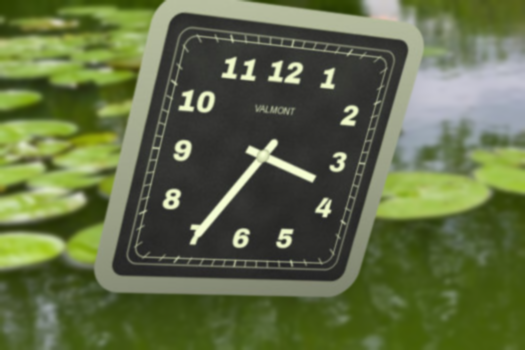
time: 3:35
